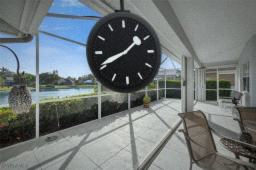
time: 1:41
